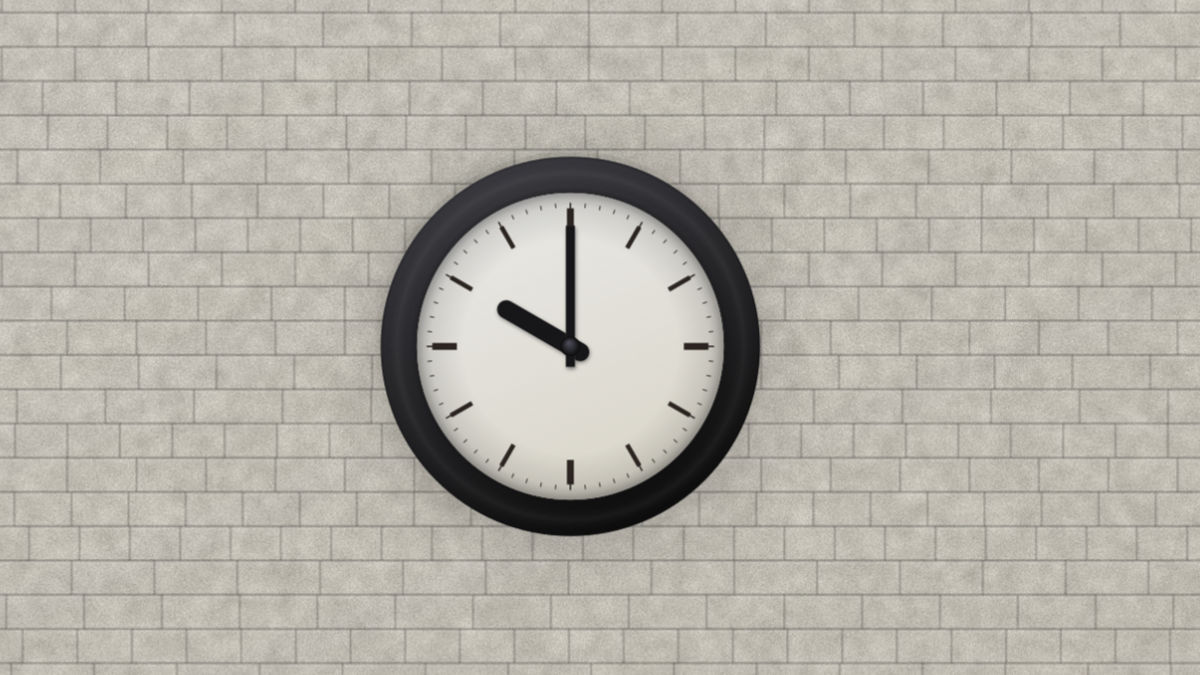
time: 10:00
